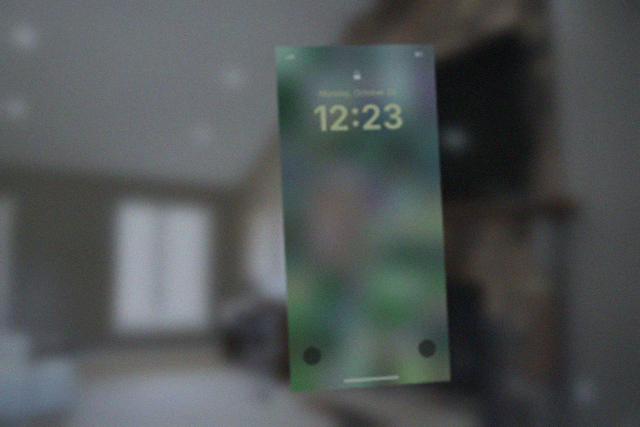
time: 12:23
